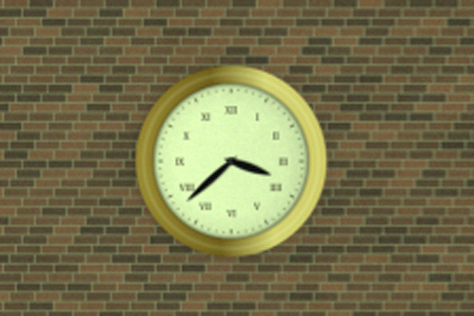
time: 3:38
